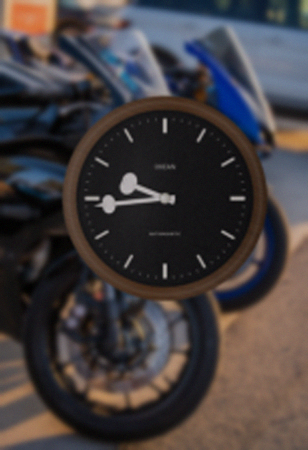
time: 9:44
